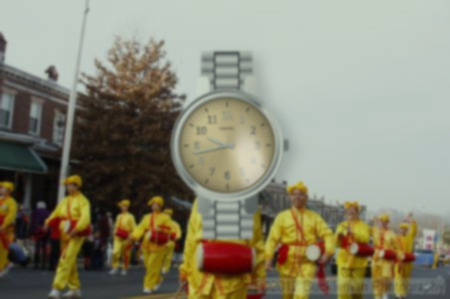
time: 9:43
